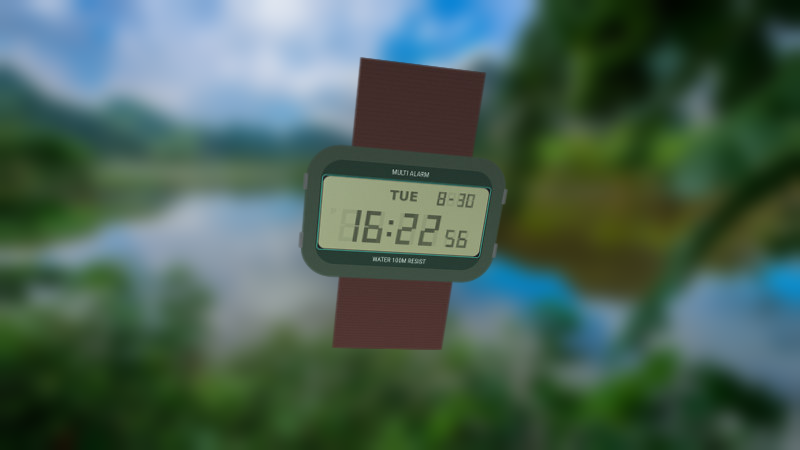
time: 16:22:56
